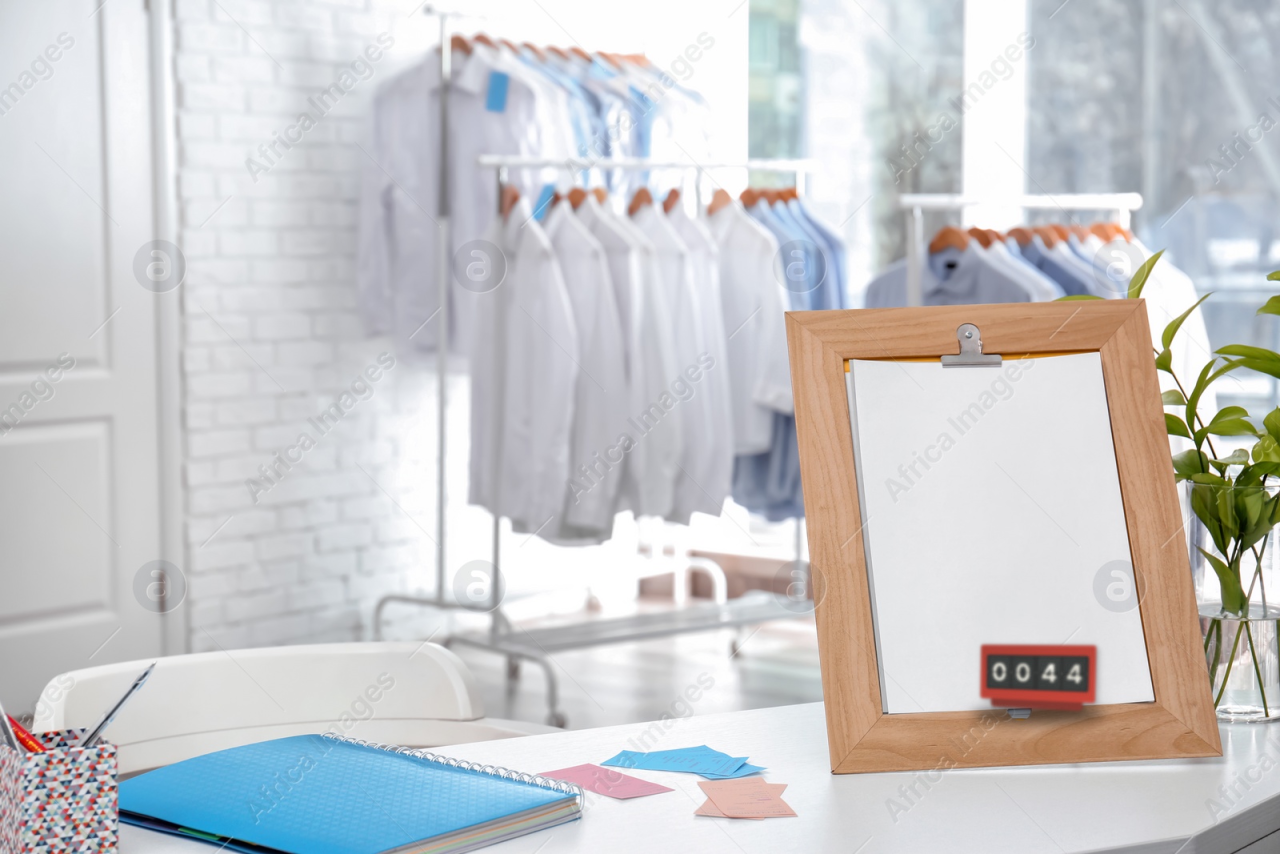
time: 0:44
